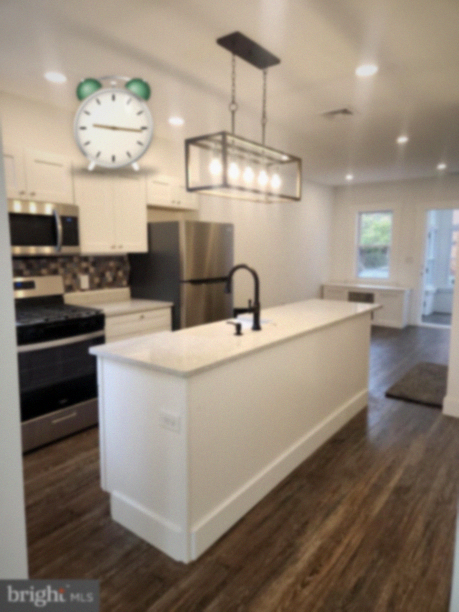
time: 9:16
